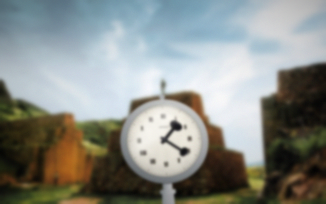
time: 1:21
